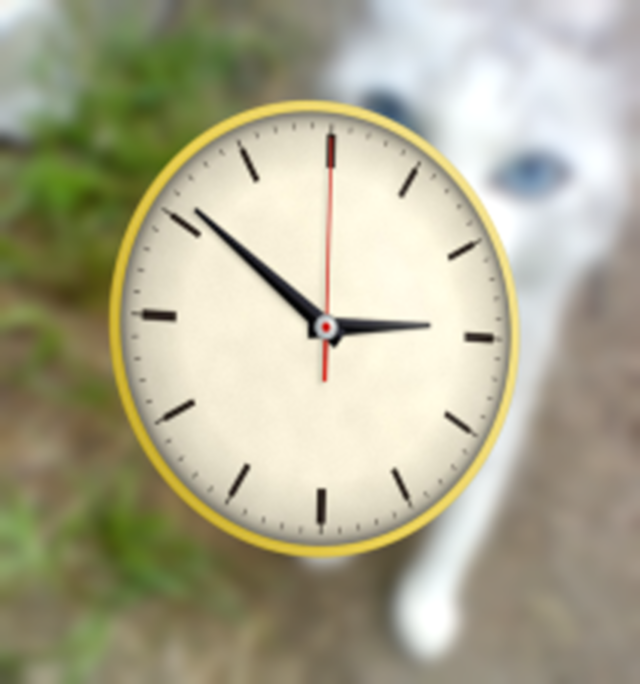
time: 2:51:00
